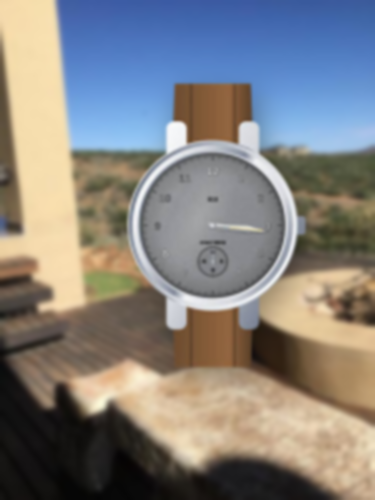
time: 3:16
